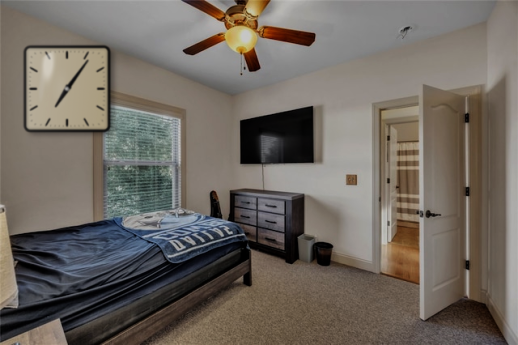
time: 7:06
